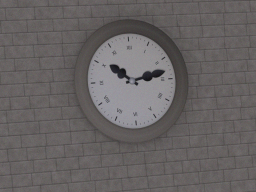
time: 10:13
